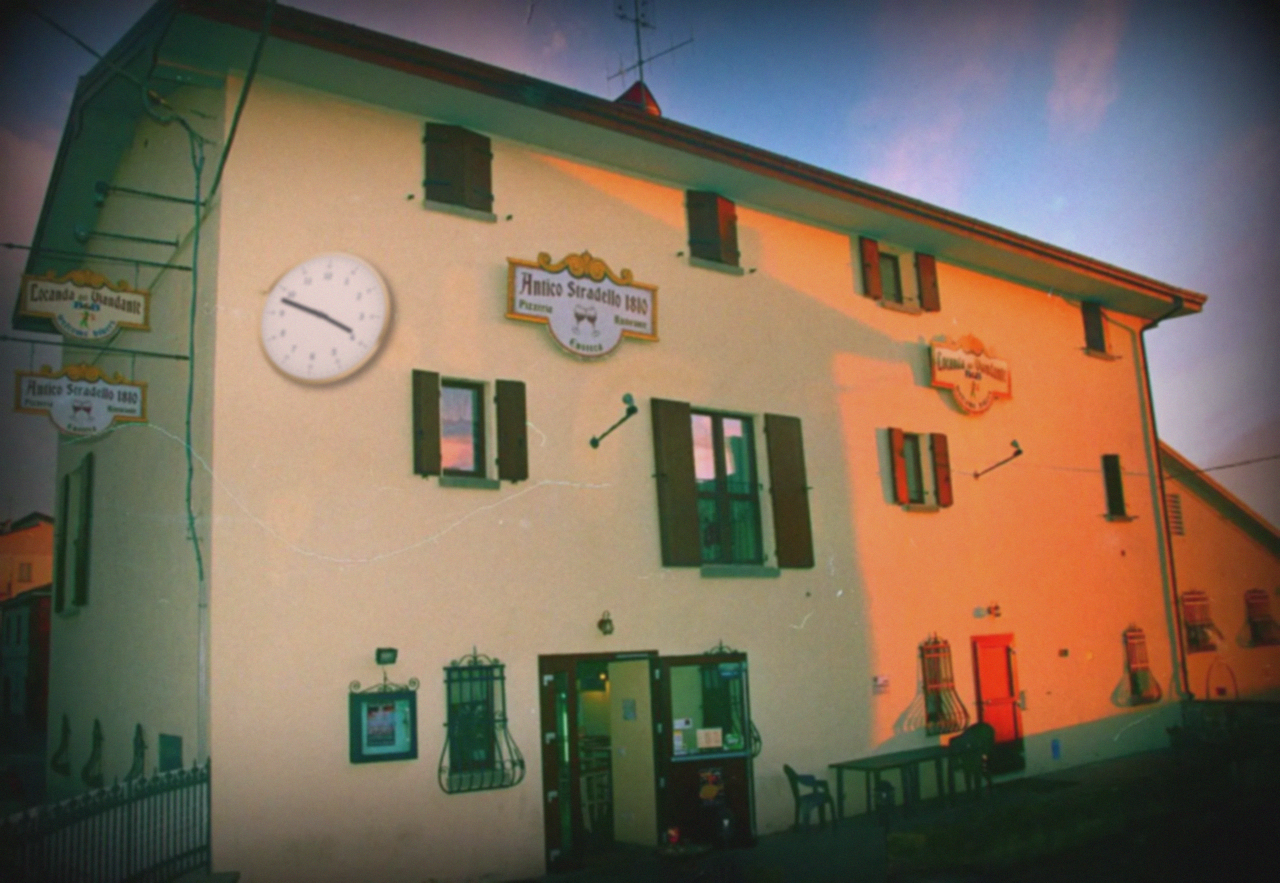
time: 3:48
